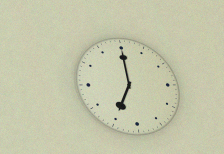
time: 7:00
